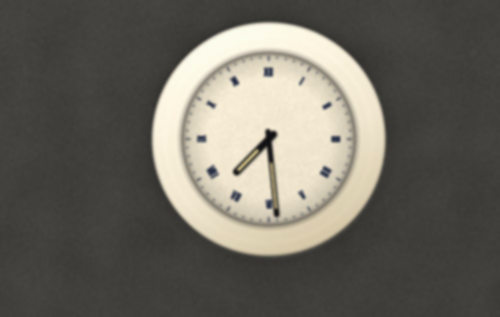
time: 7:29
